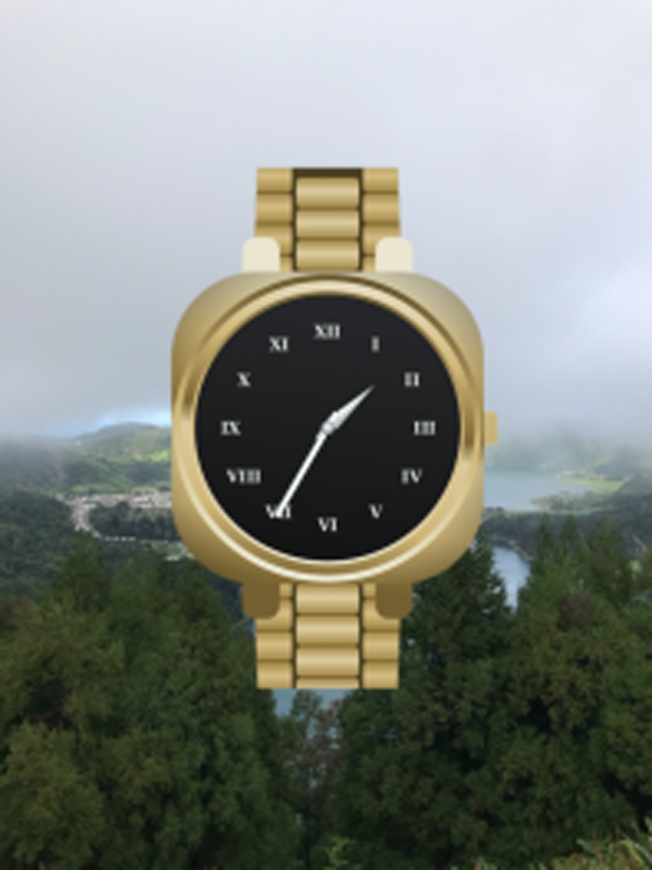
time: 1:35
